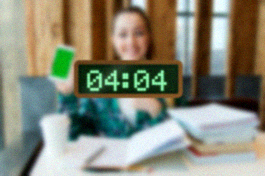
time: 4:04
